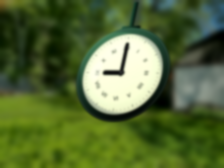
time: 9:00
